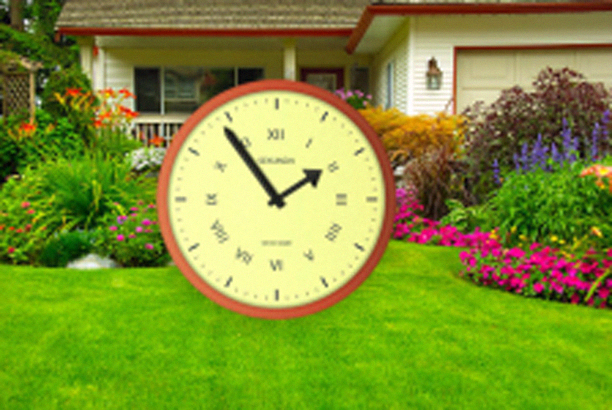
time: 1:54
